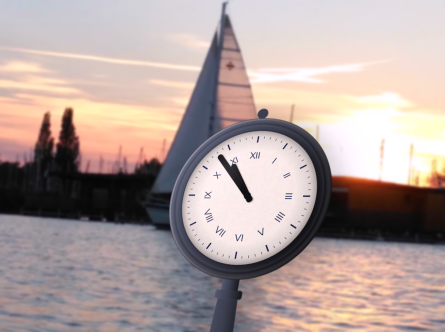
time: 10:53
